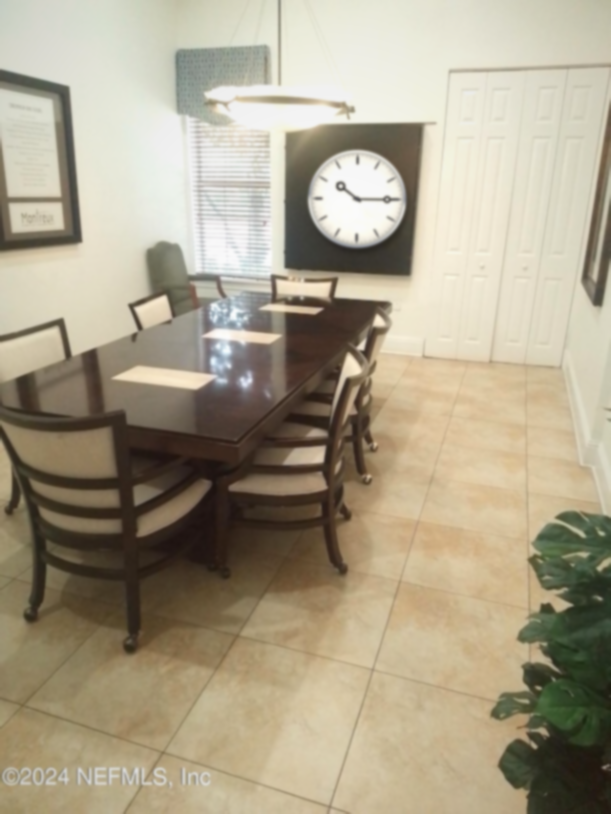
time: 10:15
